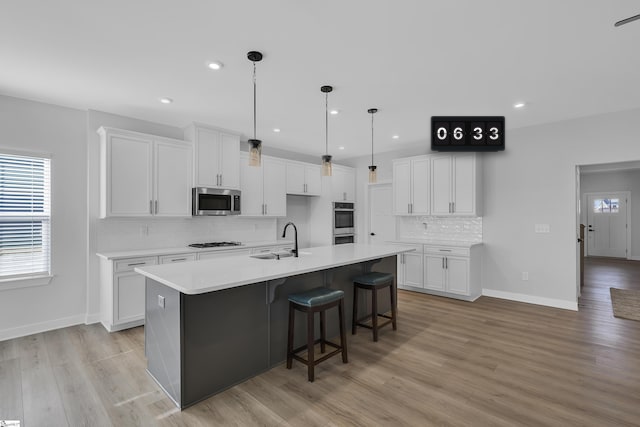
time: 6:33
